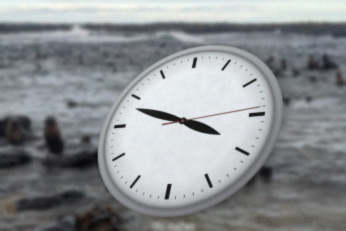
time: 3:48:14
